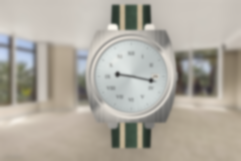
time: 9:17
